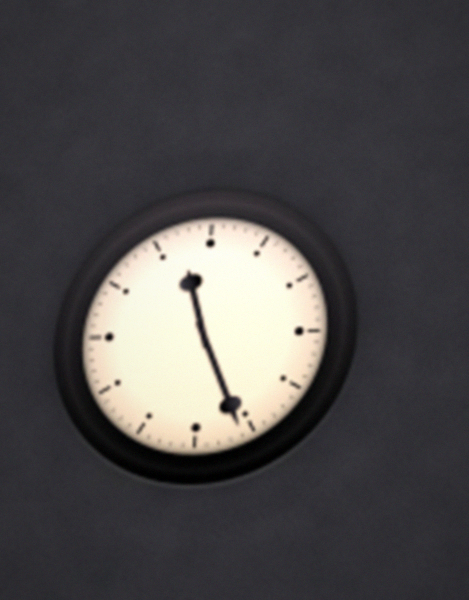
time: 11:26
